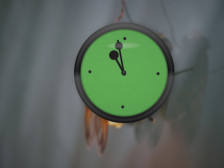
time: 10:58
